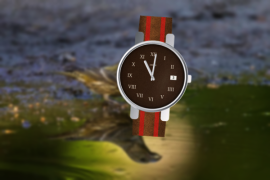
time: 11:01
